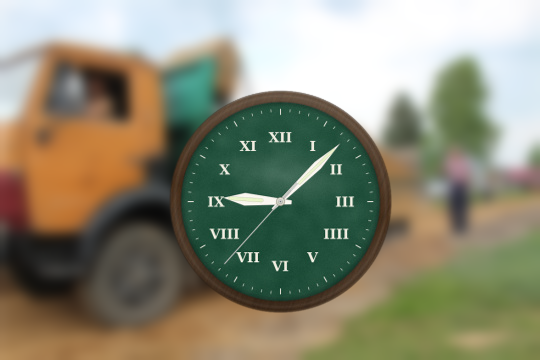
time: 9:07:37
